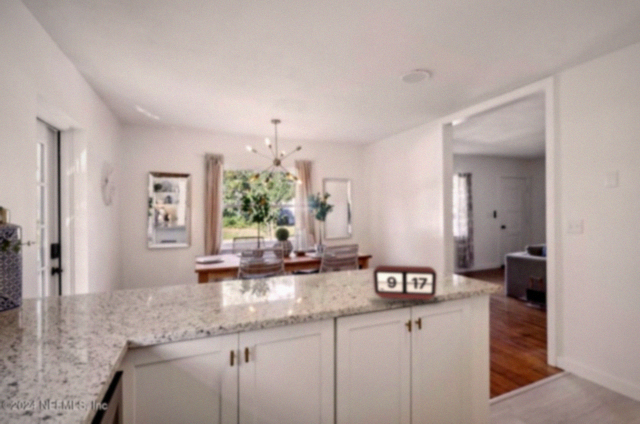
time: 9:17
